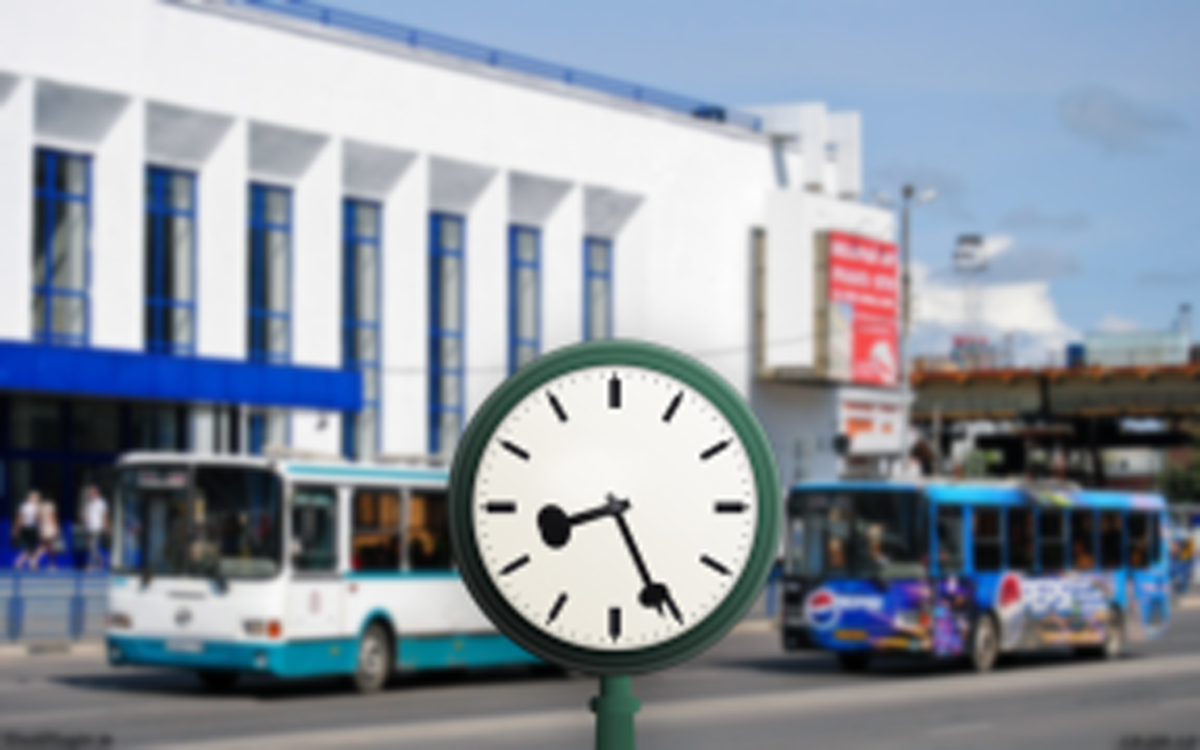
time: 8:26
